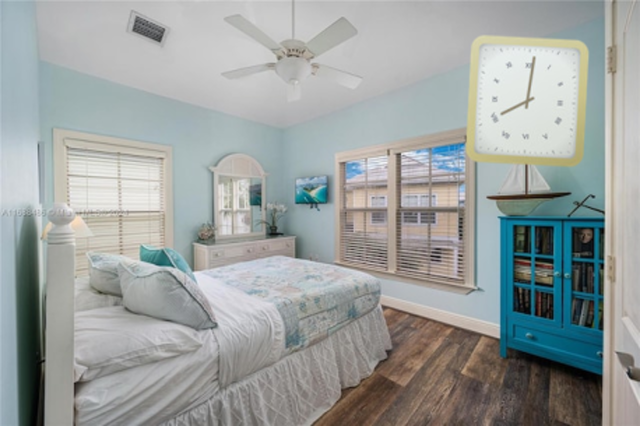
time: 8:01
